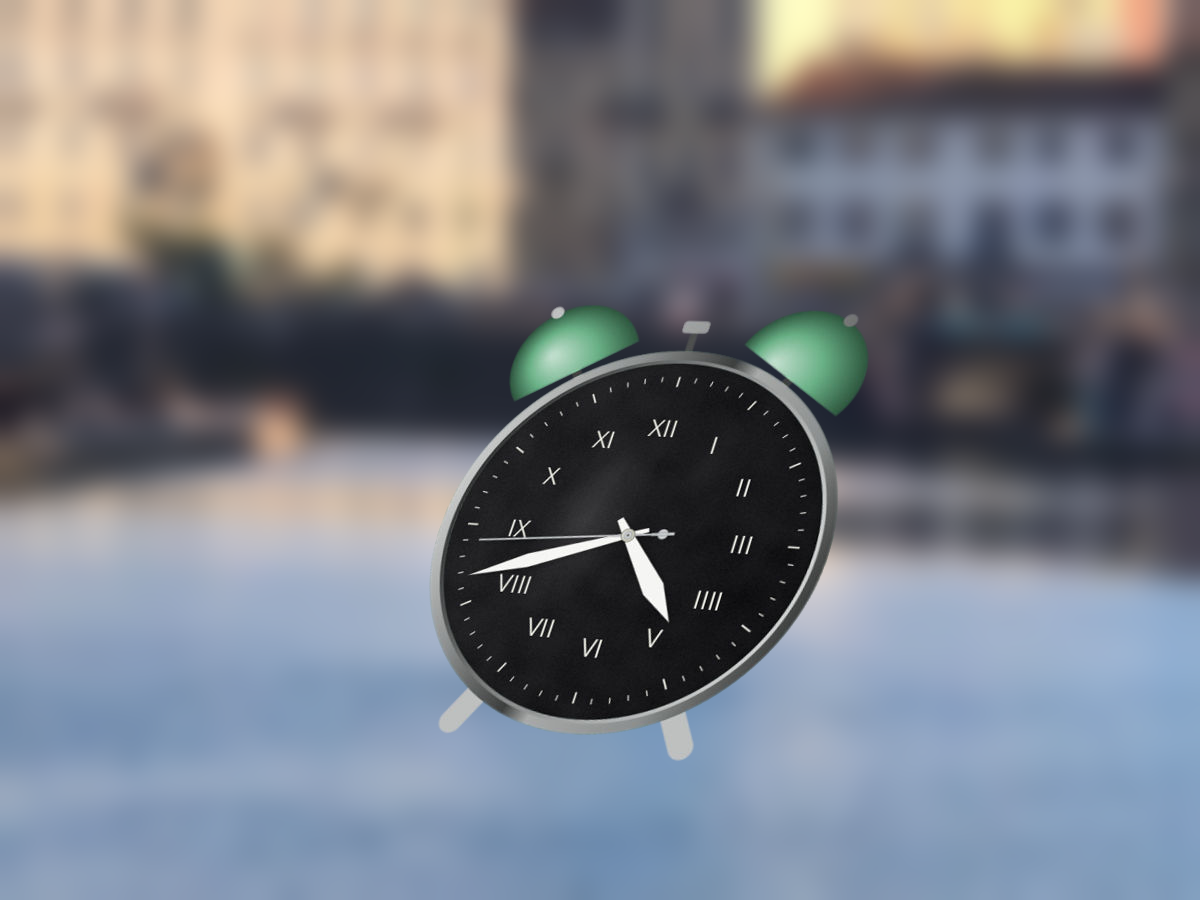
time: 4:41:44
